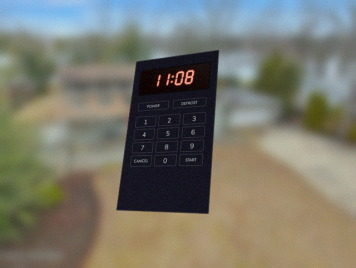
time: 11:08
